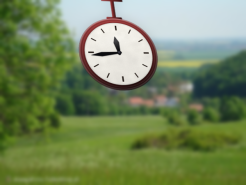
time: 11:44
